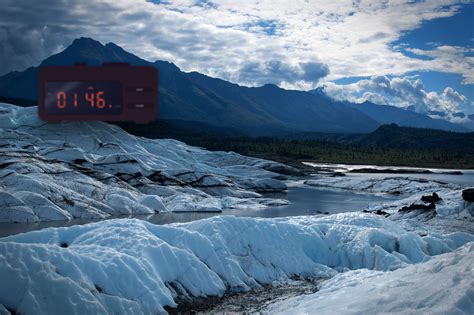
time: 1:46
